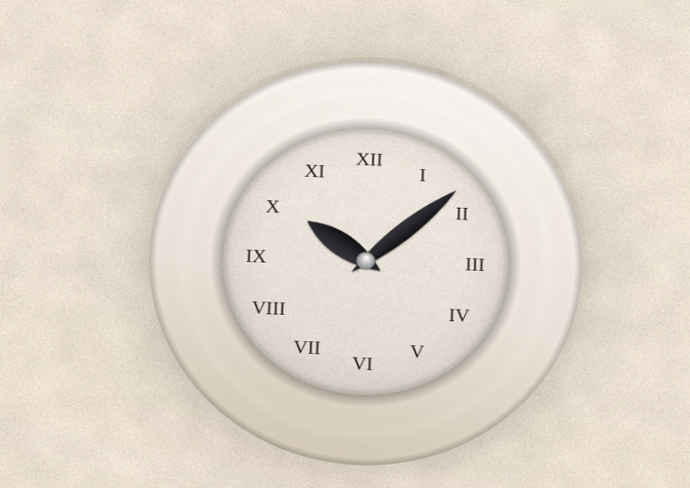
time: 10:08
